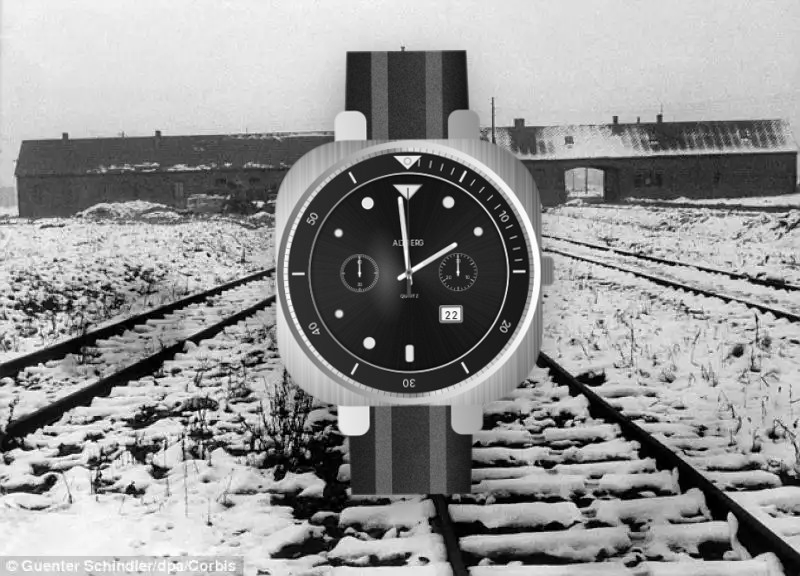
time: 1:59
